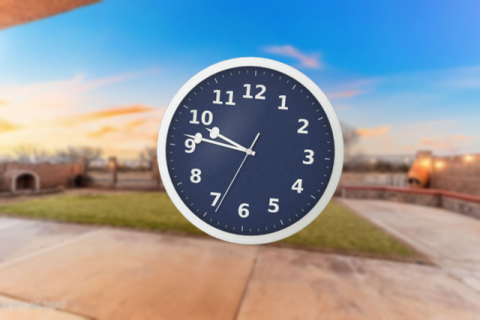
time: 9:46:34
